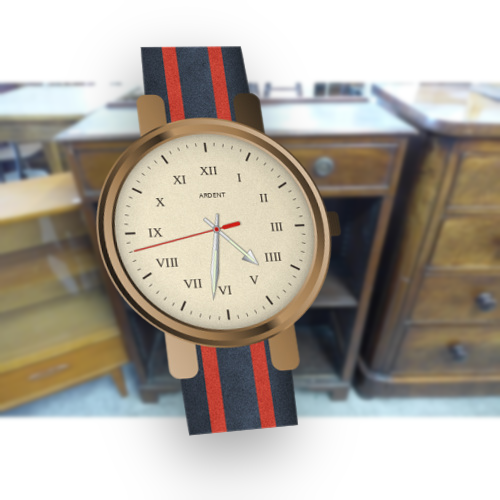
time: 4:31:43
